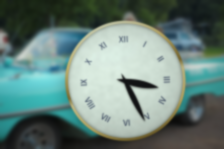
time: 3:26
